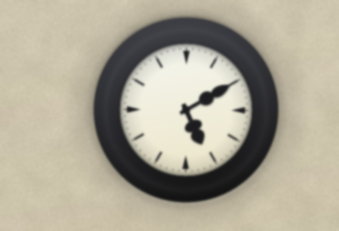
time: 5:10
